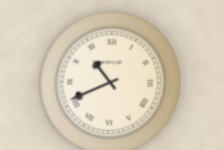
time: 10:41
